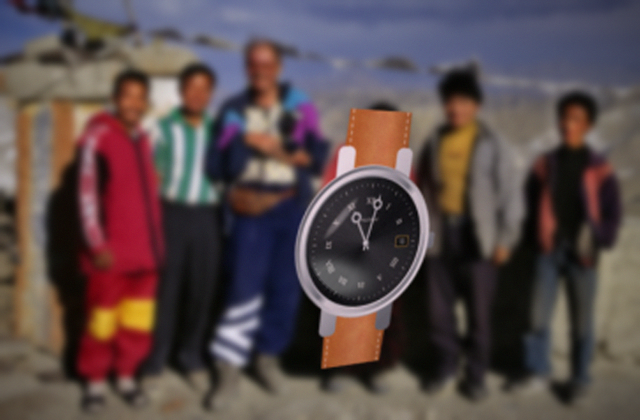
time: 11:02
